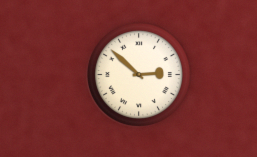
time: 2:52
